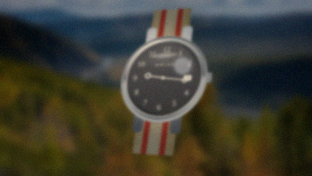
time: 9:16
